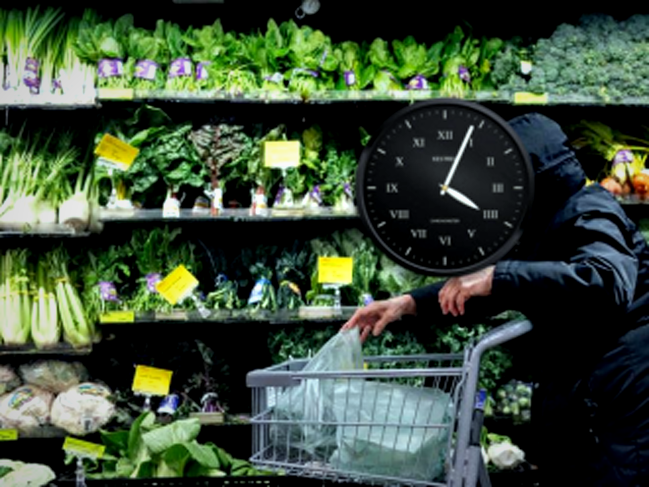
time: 4:04
